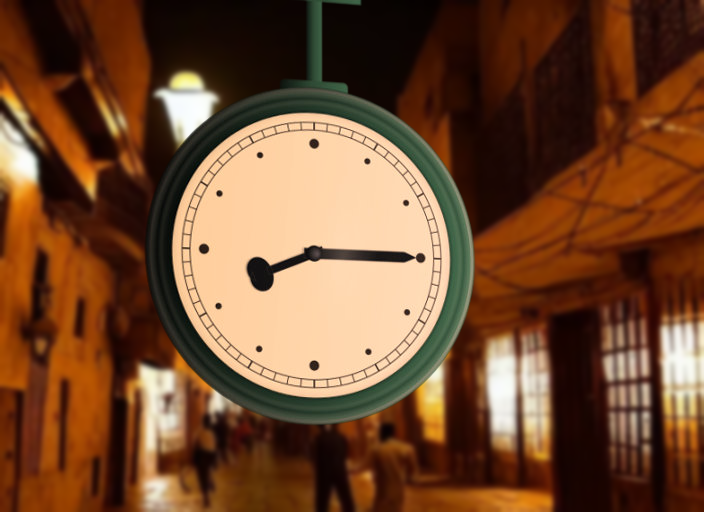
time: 8:15
